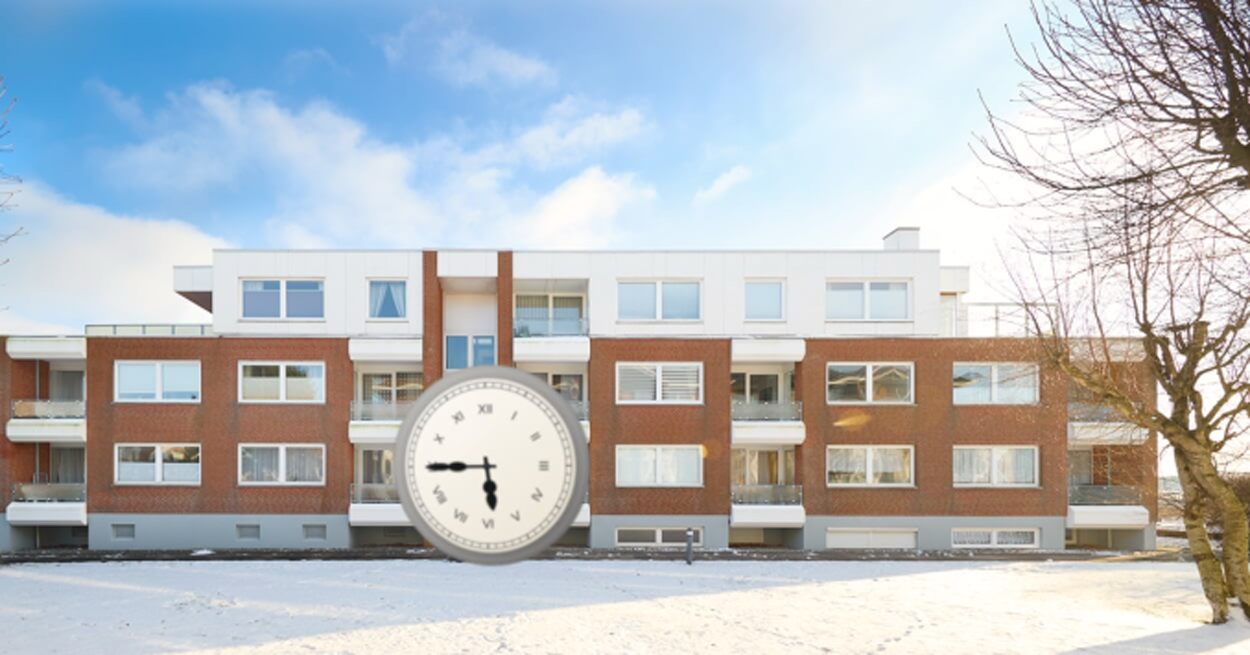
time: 5:45
